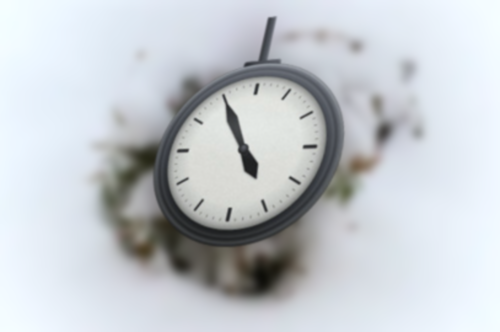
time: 4:55
